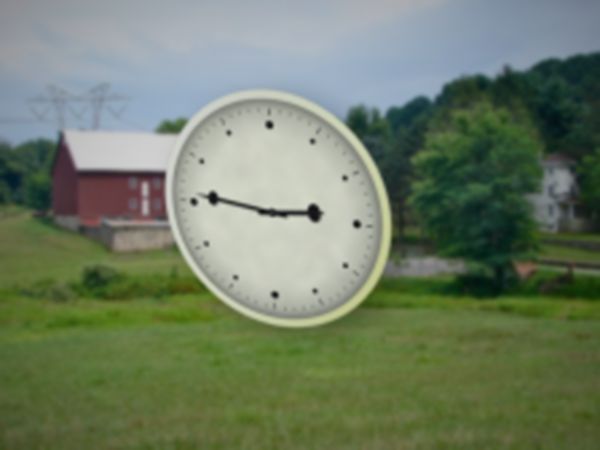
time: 2:46
